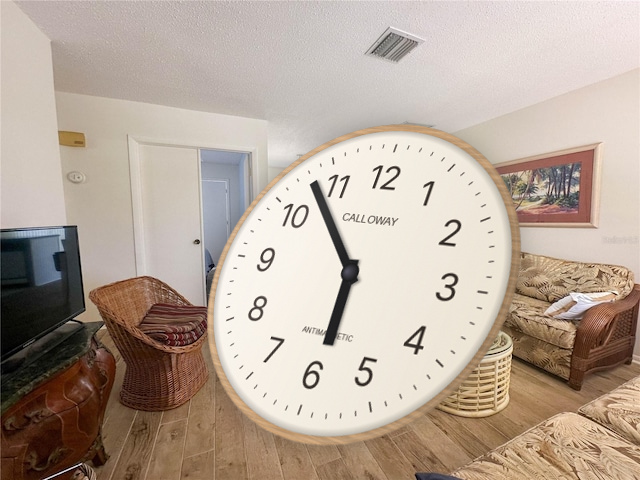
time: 5:53
